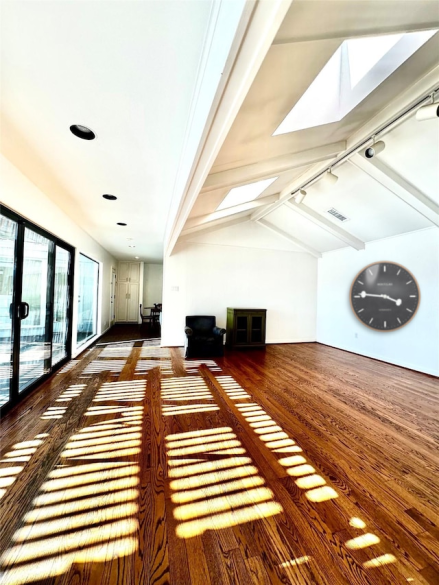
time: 3:46
